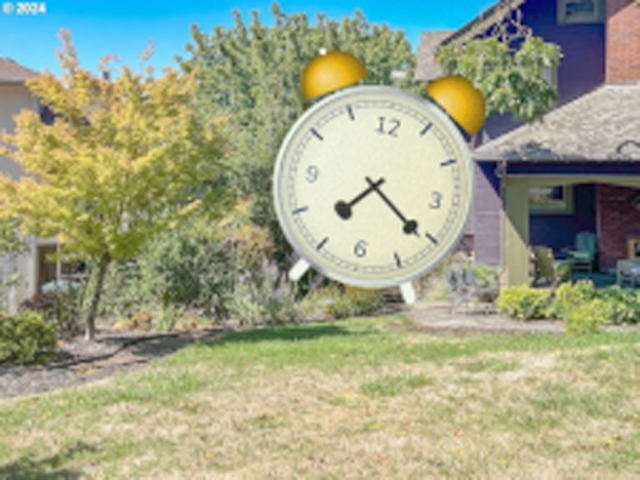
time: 7:21
